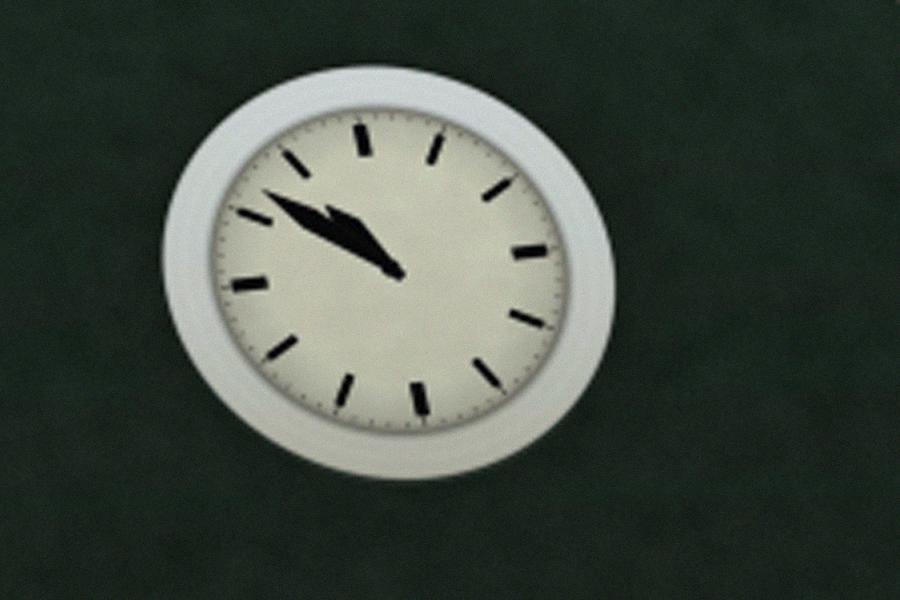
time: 10:52
